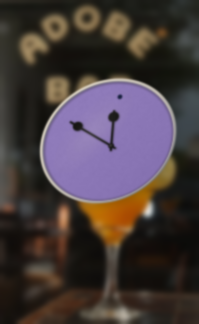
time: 11:50
